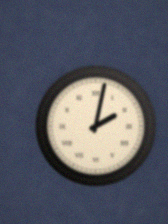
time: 2:02
